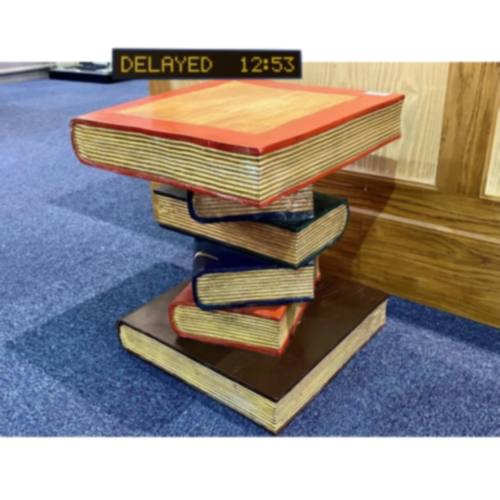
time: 12:53
